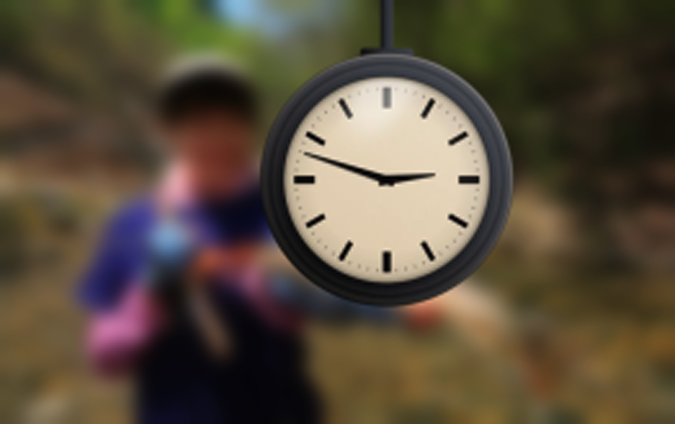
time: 2:48
